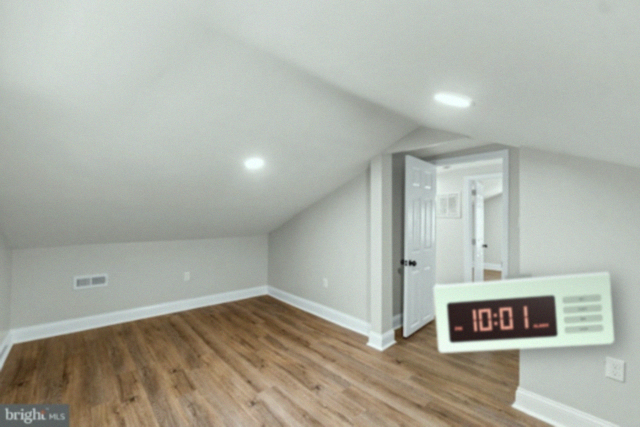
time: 10:01
